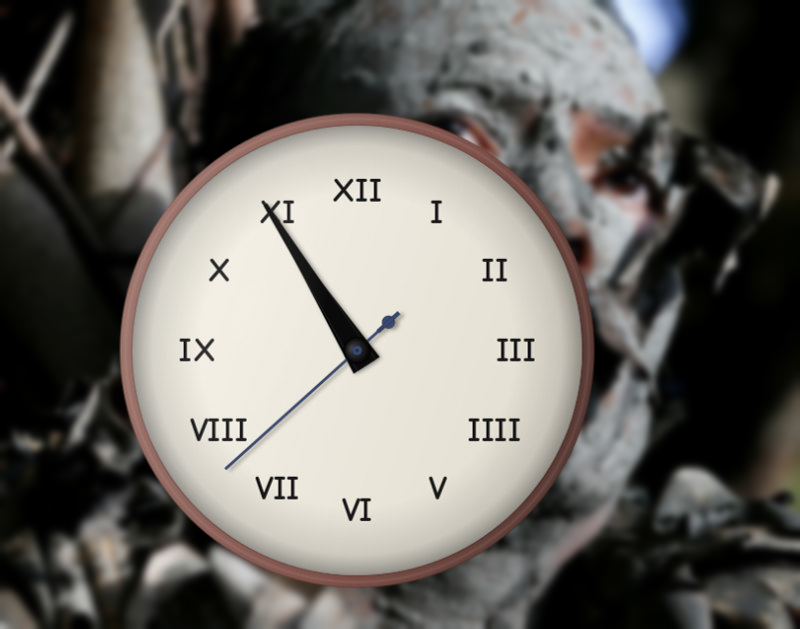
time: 10:54:38
